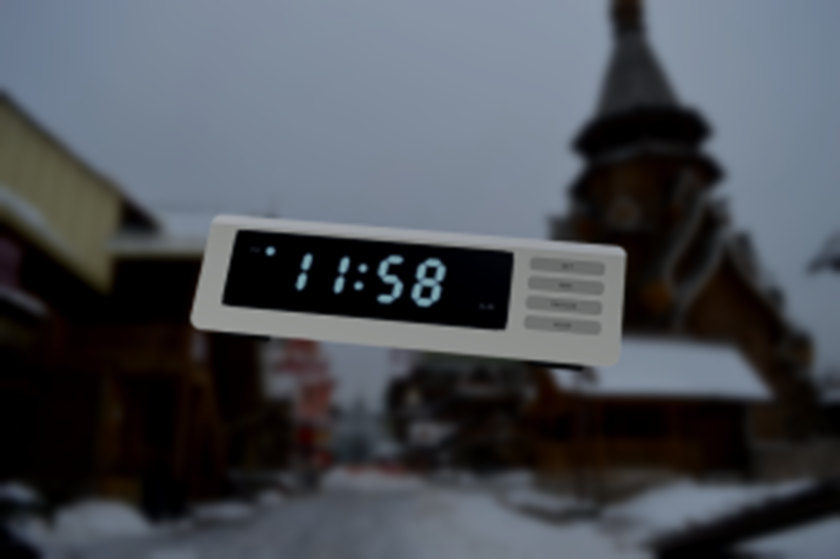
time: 11:58
